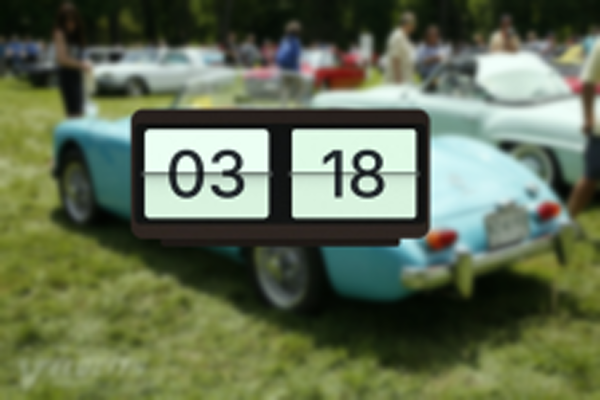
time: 3:18
